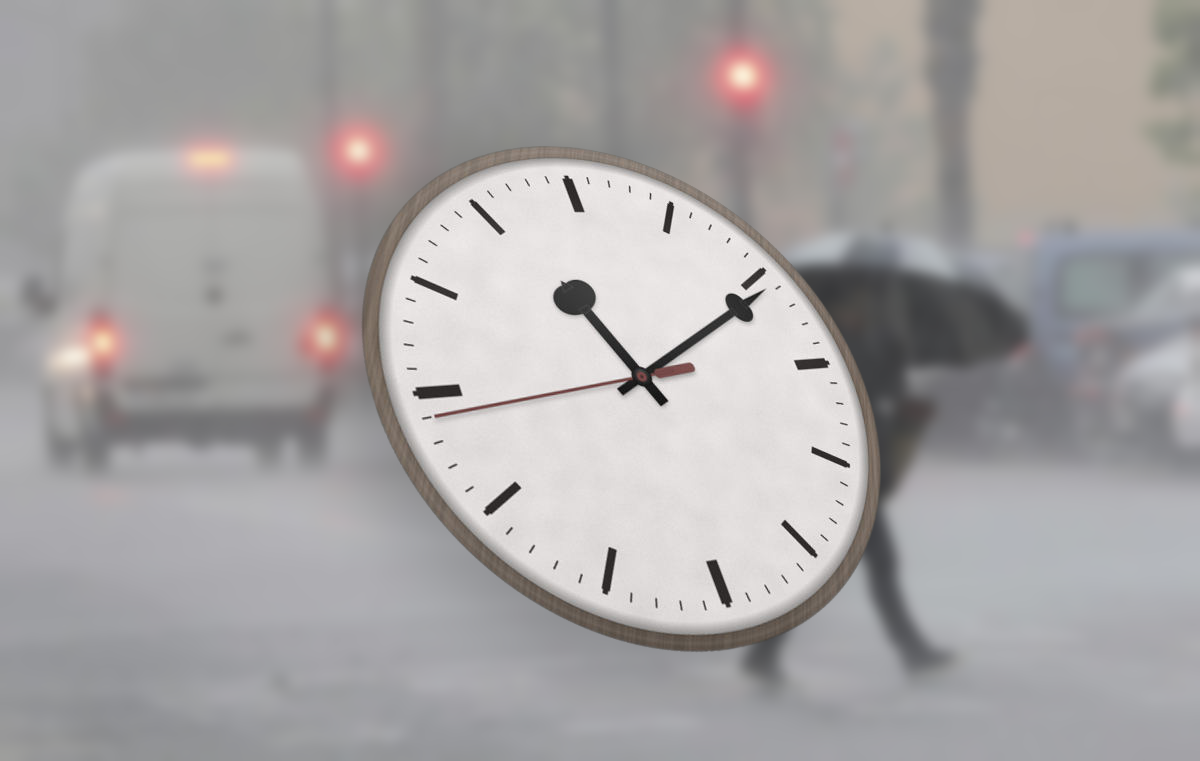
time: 11:10:44
